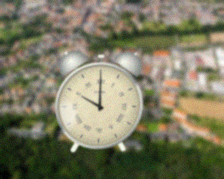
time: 10:00
